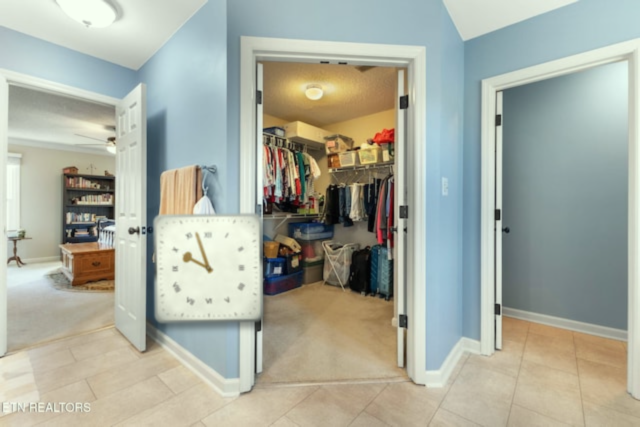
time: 9:57
